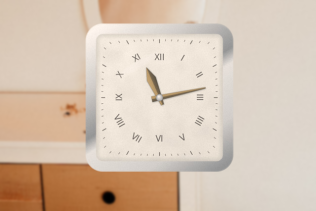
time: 11:13
